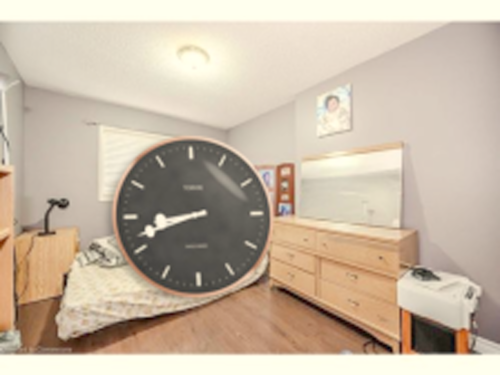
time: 8:42
